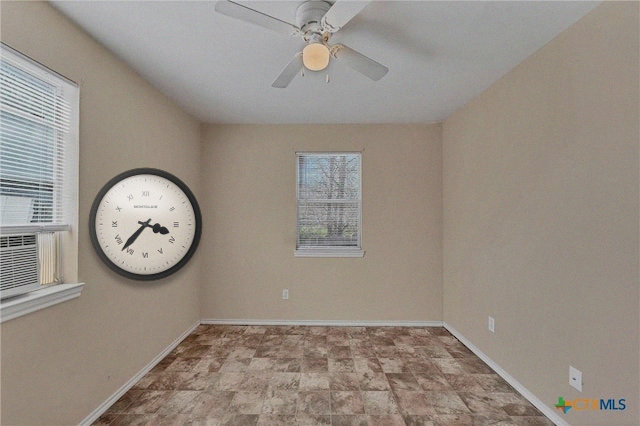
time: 3:37
